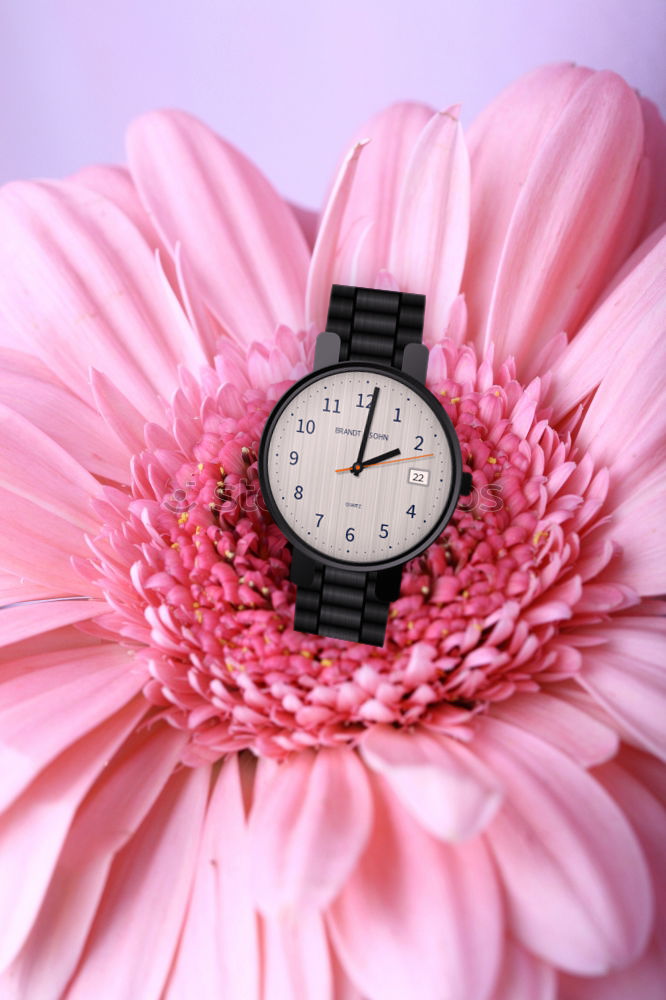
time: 2:01:12
